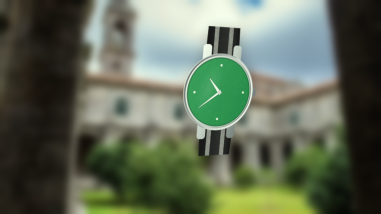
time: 10:39
